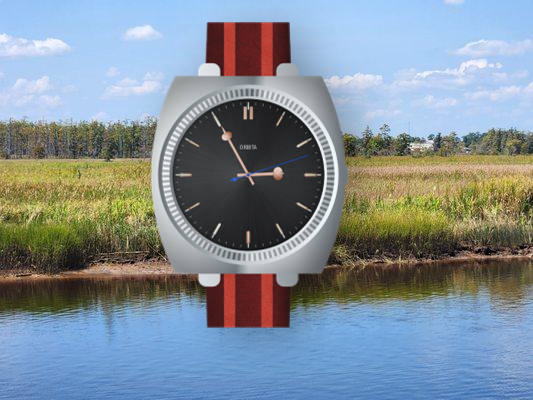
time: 2:55:12
